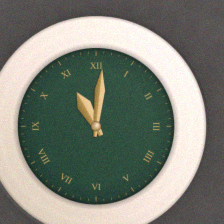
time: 11:01
